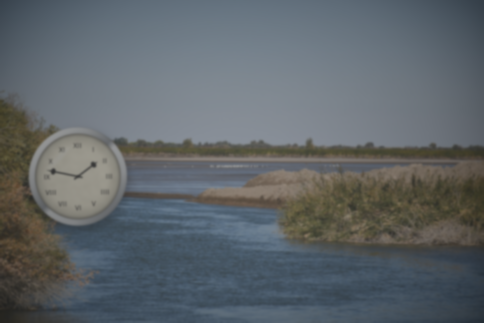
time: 1:47
